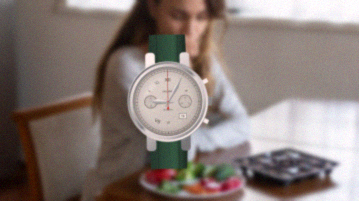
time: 9:05
